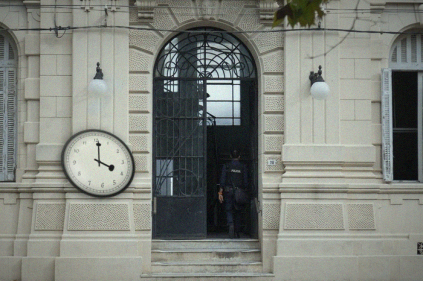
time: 4:01
